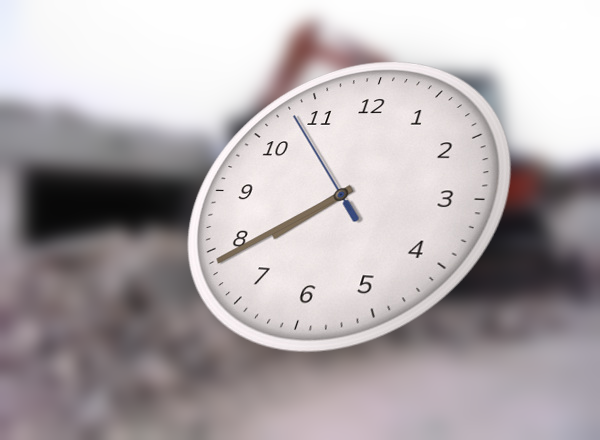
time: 7:38:53
